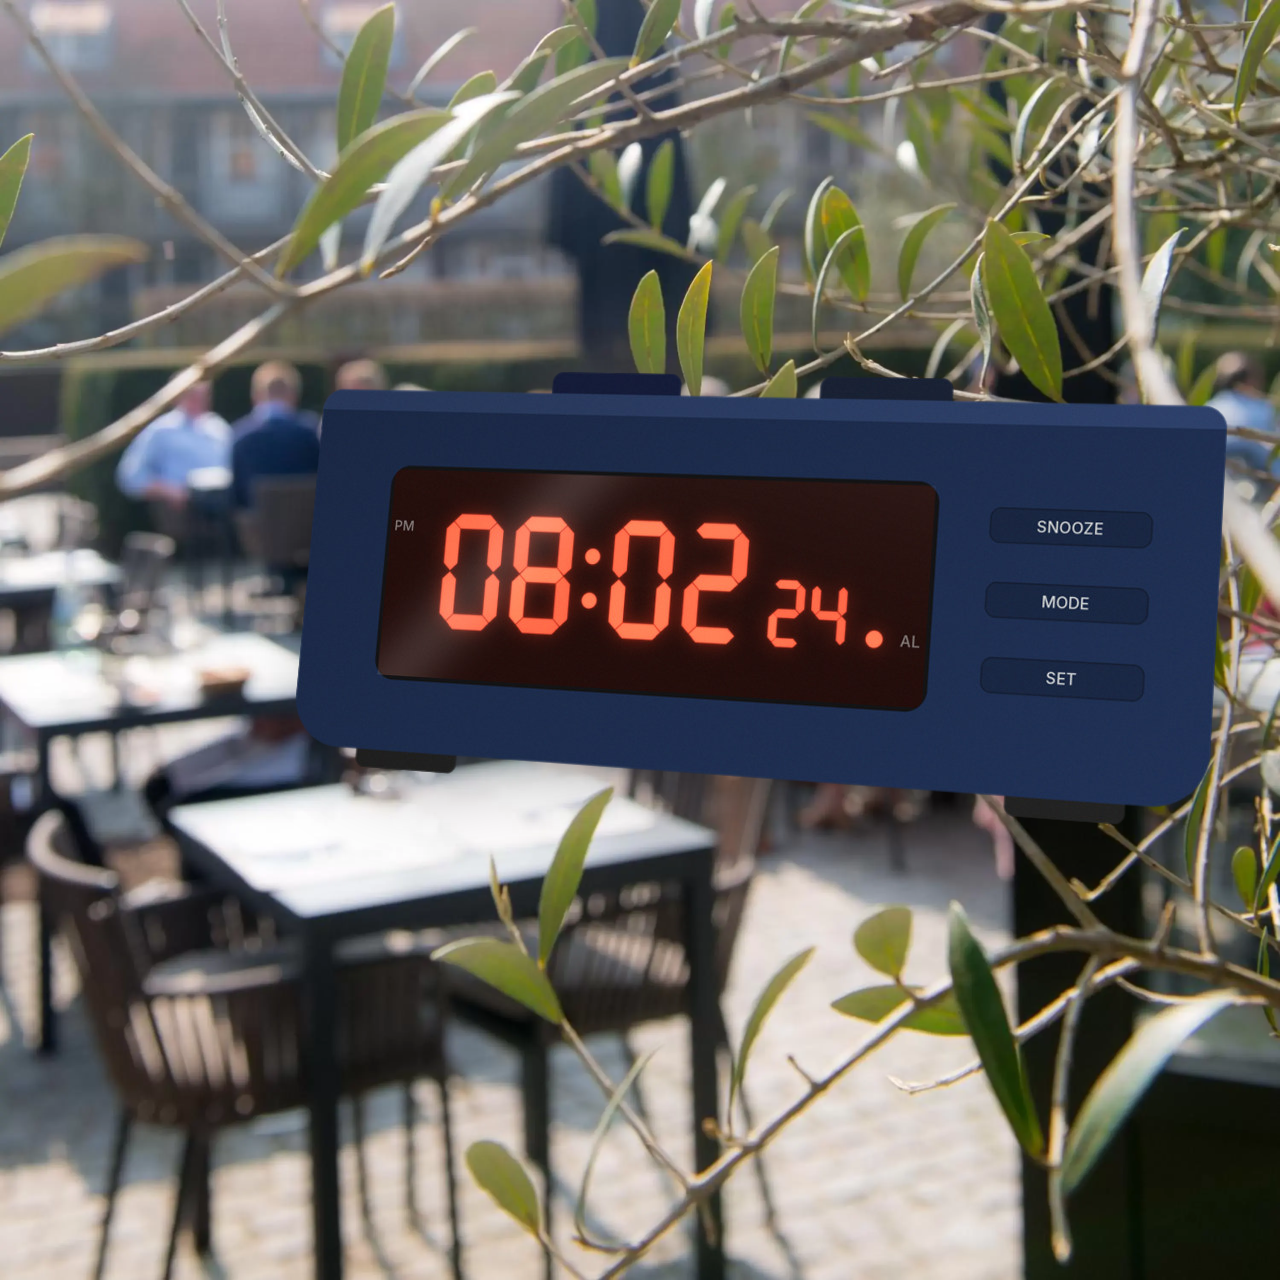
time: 8:02:24
